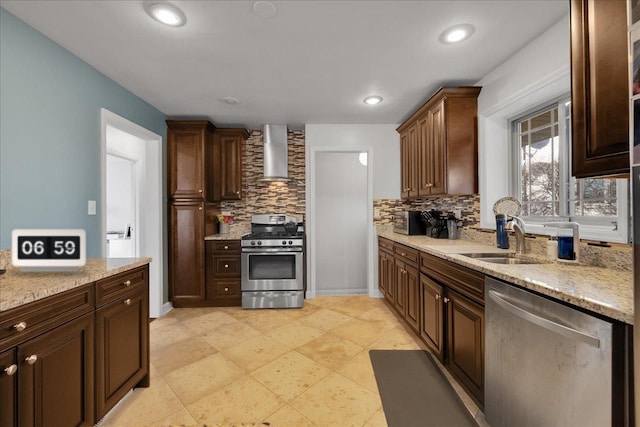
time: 6:59
